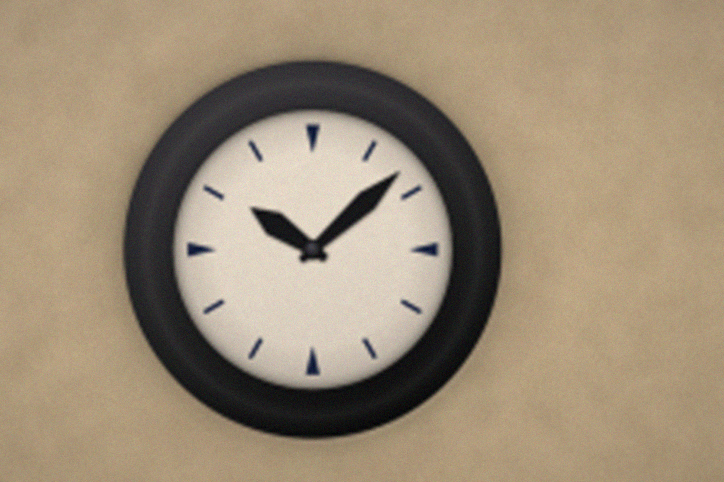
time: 10:08
